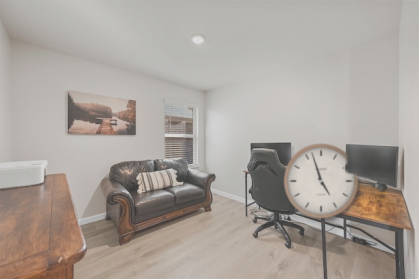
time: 4:57
